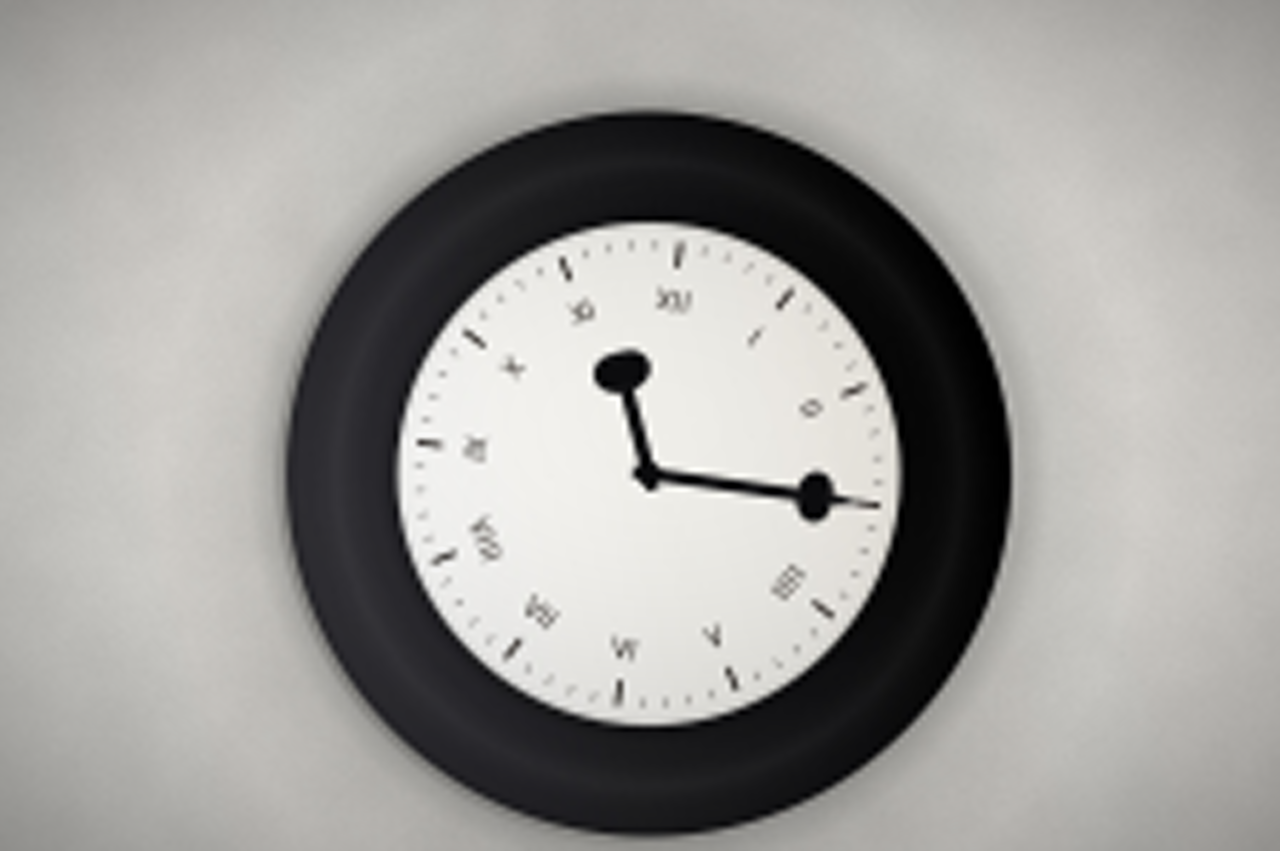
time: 11:15
